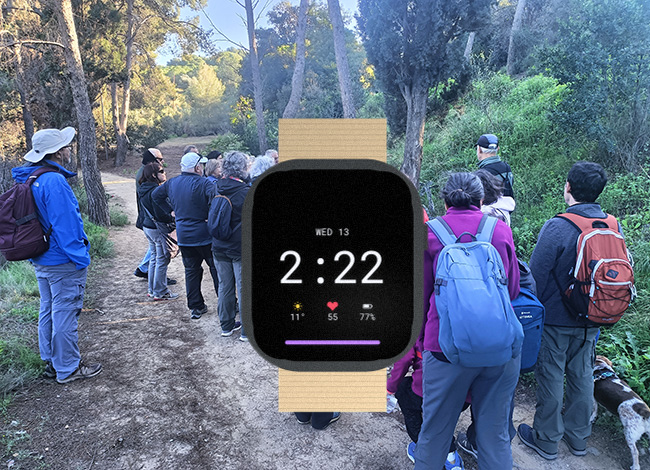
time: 2:22
